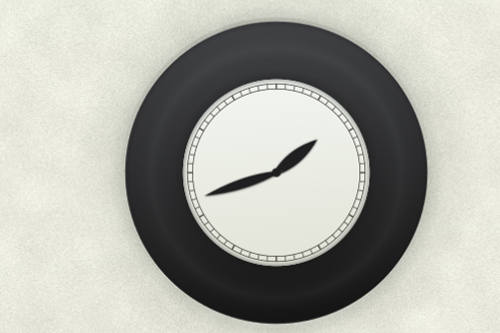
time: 1:42
